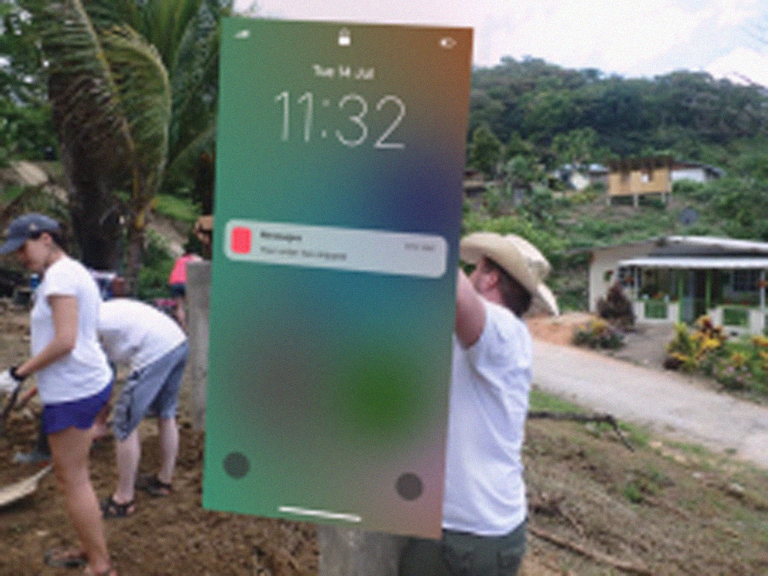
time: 11:32
